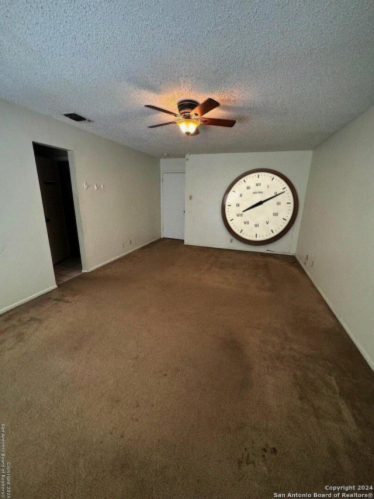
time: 8:11
